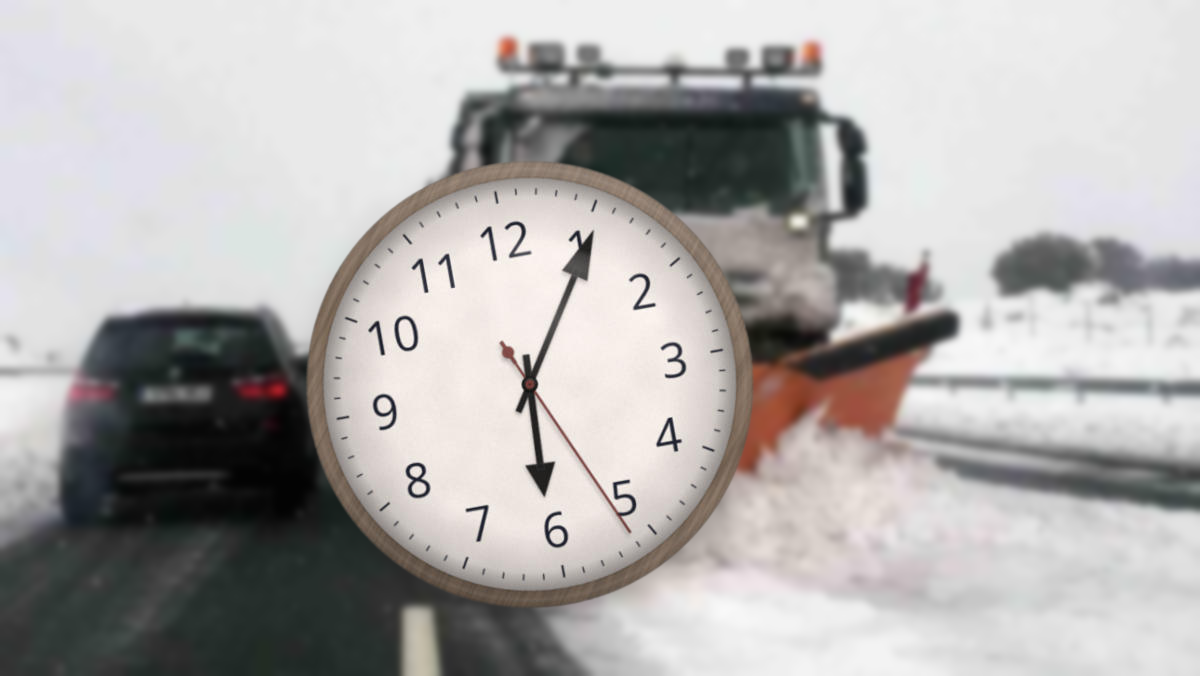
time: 6:05:26
